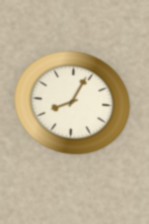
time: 8:04
